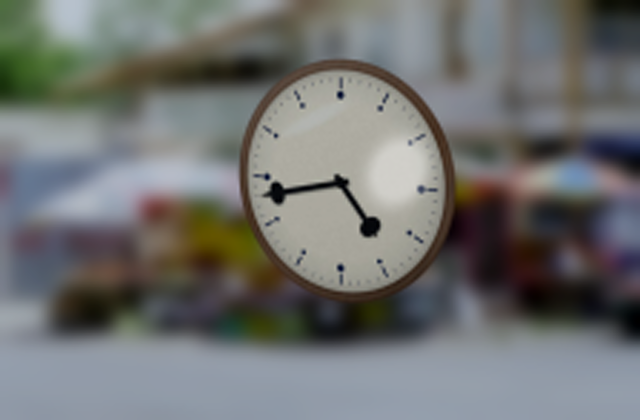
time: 4:43
